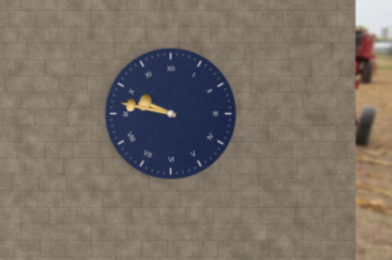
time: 9:47
